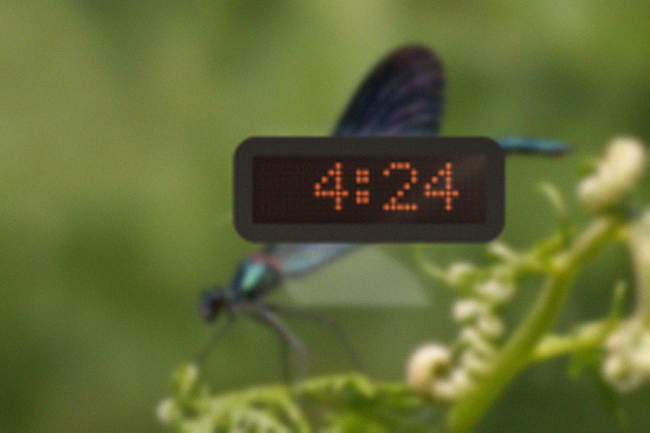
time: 4:24
